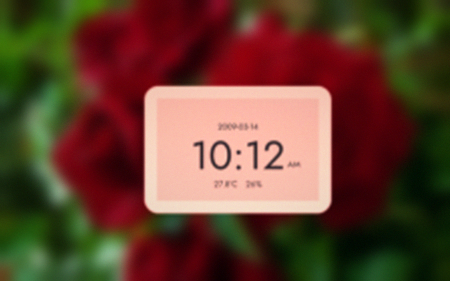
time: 10:12
